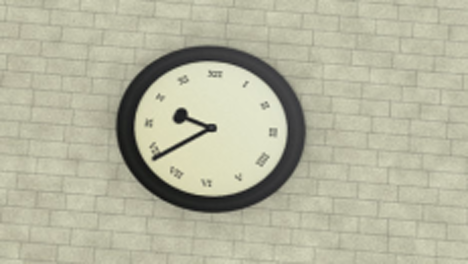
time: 9:39
